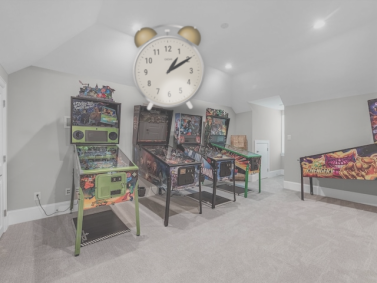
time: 1:10
